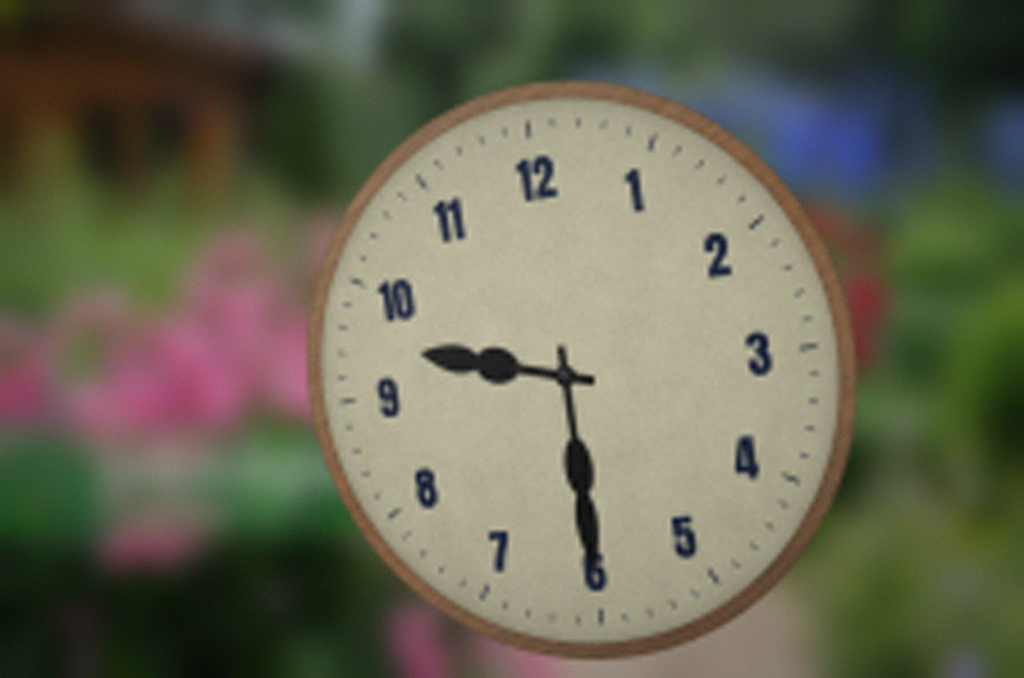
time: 9:30
